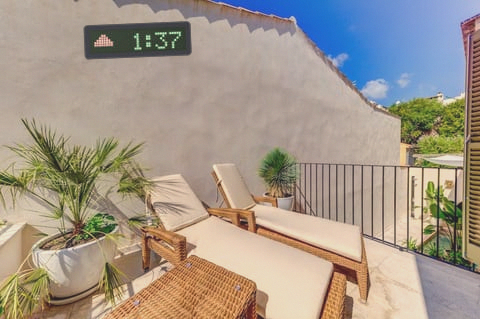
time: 1:37
